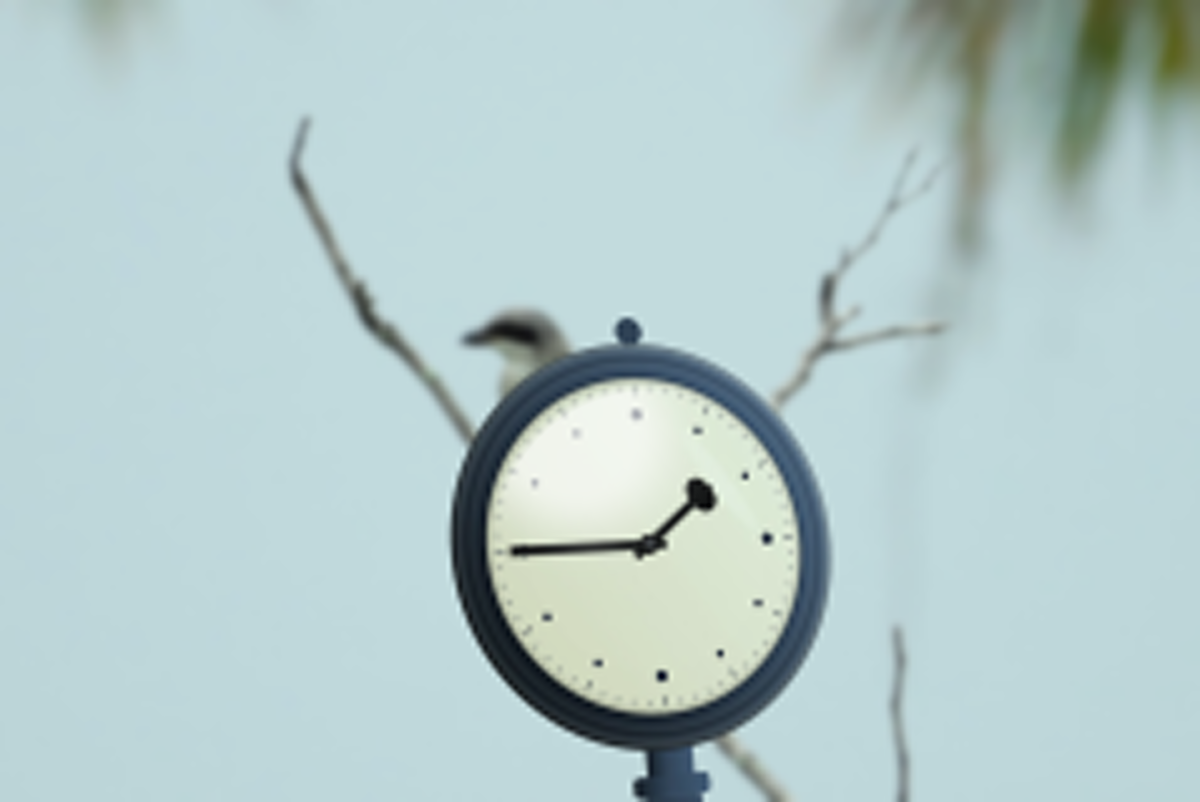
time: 1:45
